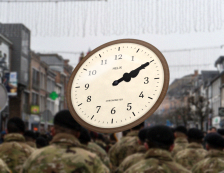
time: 2:10
